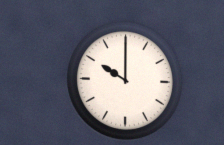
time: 10:00
